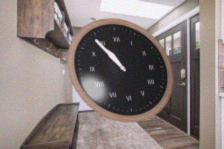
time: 10:54
